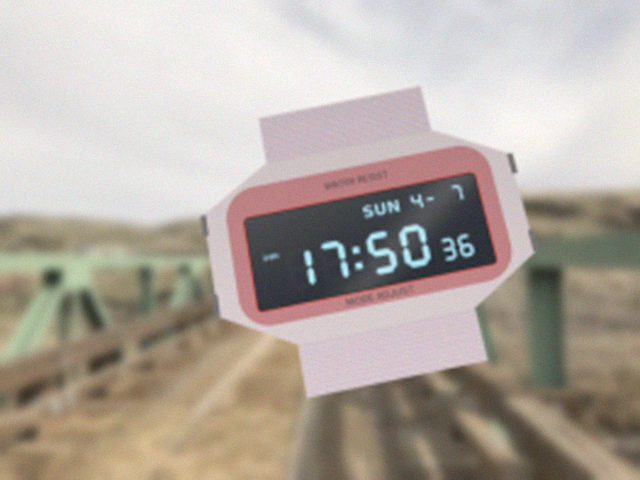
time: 17:50:36
